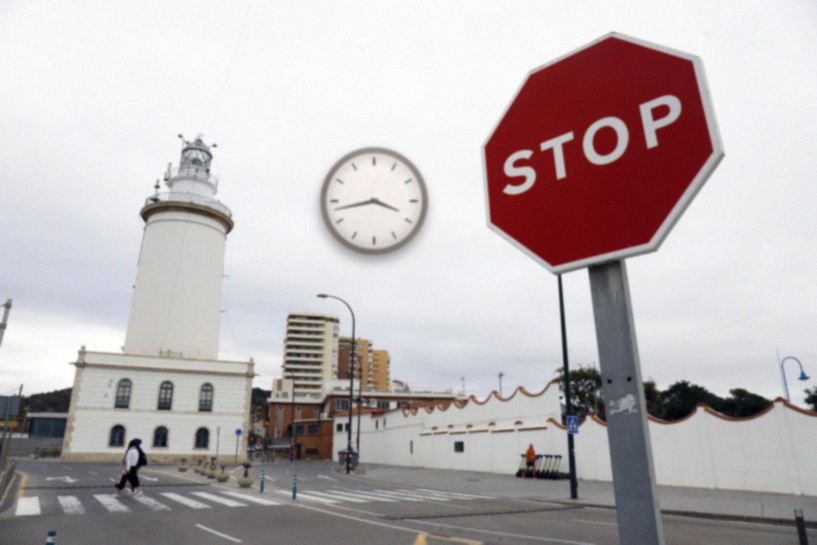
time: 3:43
